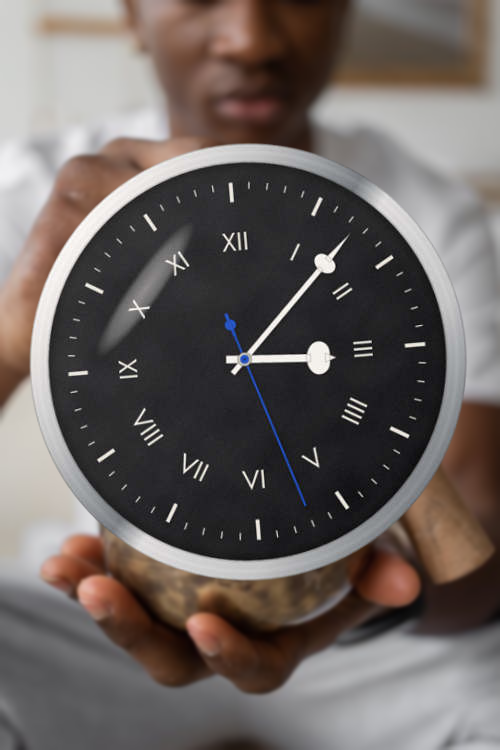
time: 3:07:27
